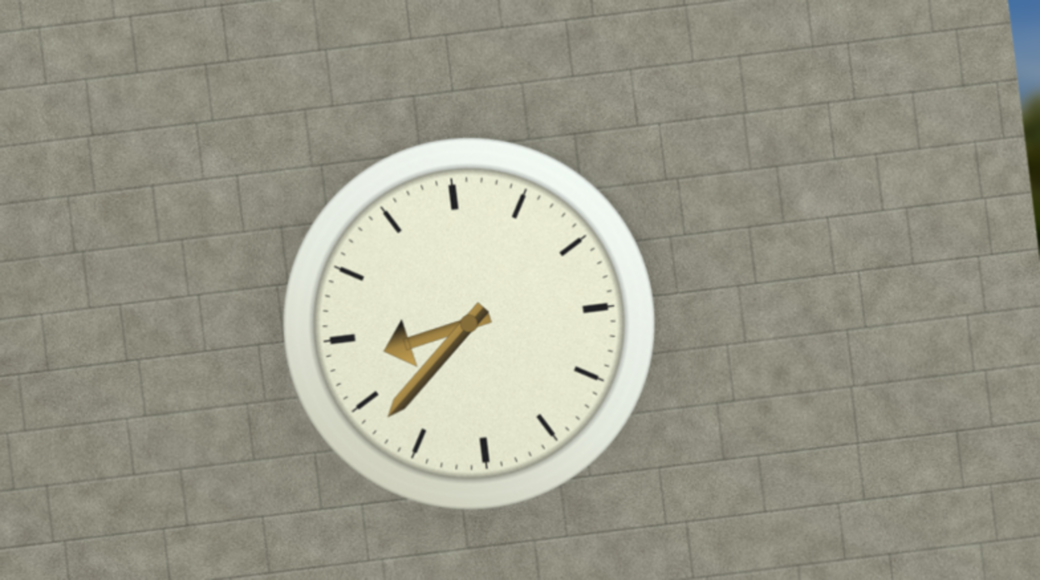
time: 8:38
